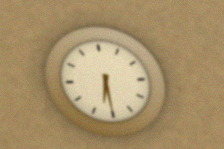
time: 6:30
